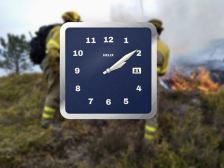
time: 2:09
